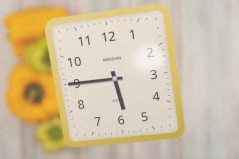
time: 5:45
